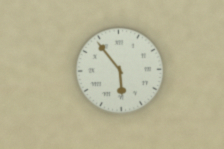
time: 5:54
